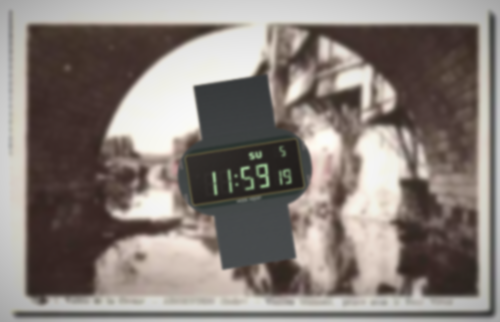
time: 11:59:19
